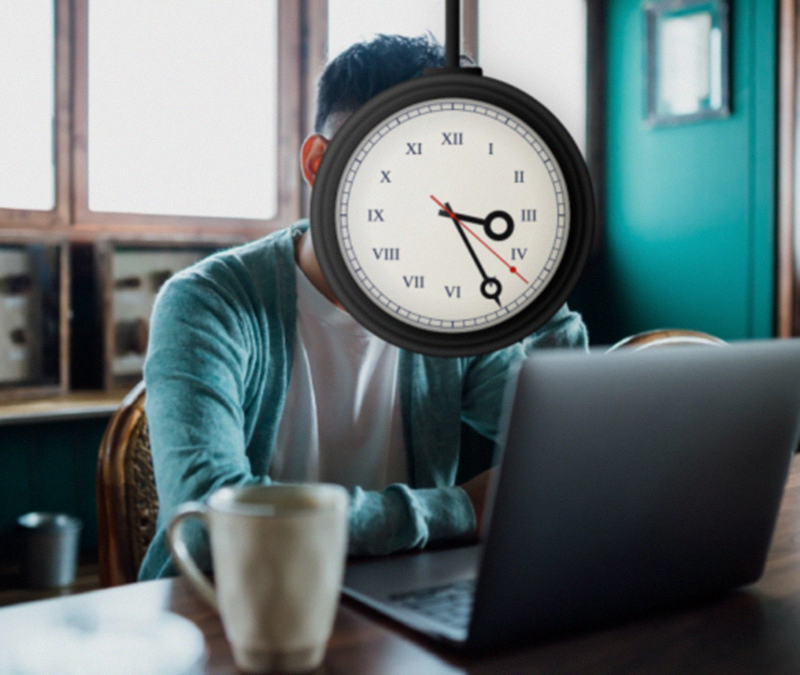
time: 3:25:22
